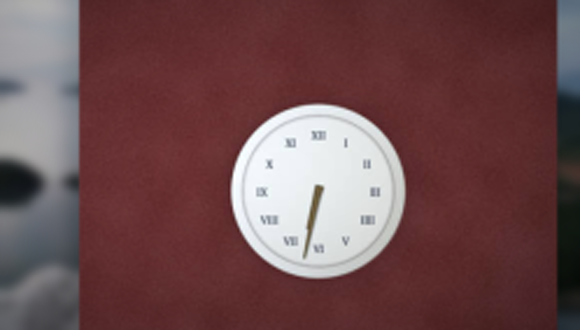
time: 6:32
